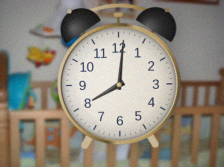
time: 8:01
